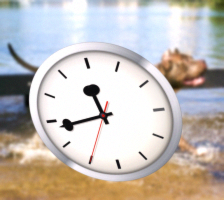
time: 11:43:35
